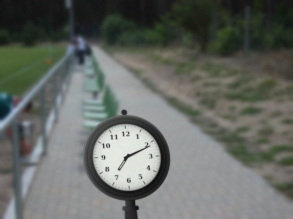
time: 7:11
